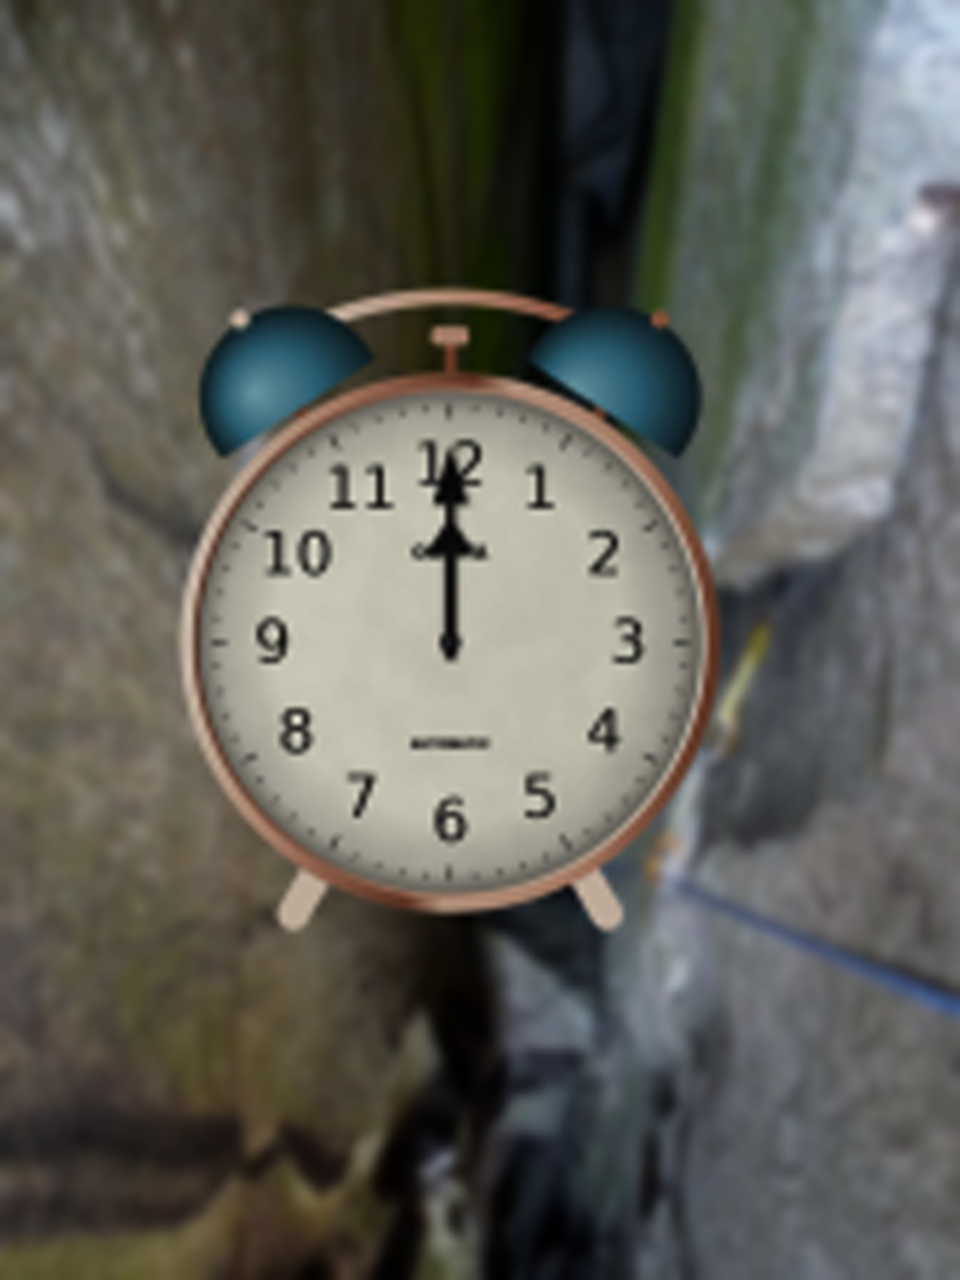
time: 12:00
